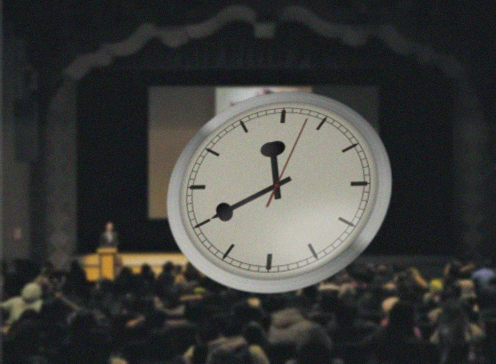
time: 11:40:03
